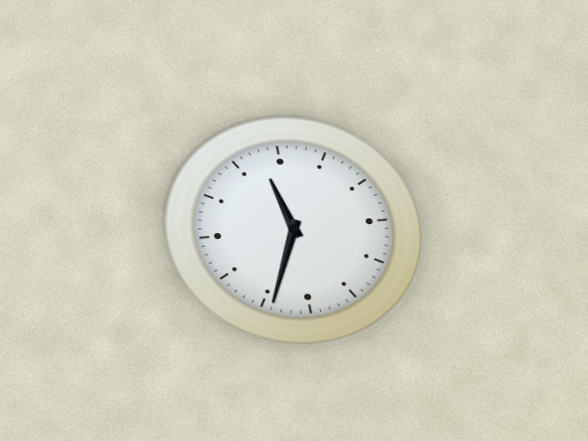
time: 11:34
